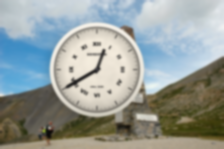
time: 12:40
